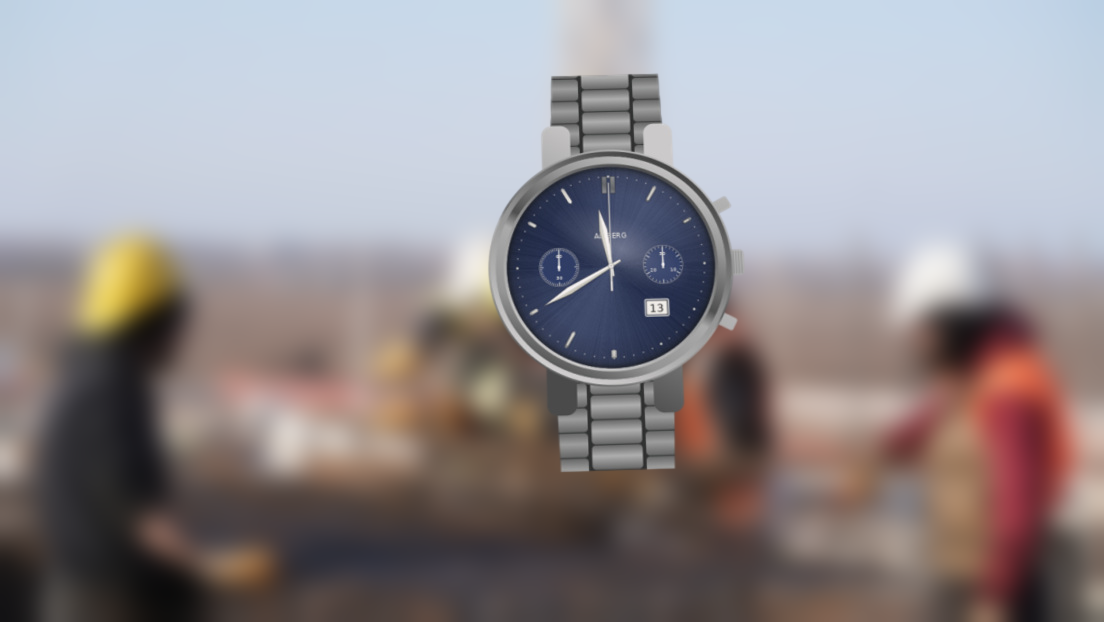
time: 11:40
